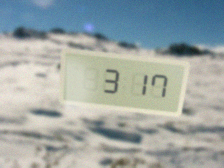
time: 3:17
